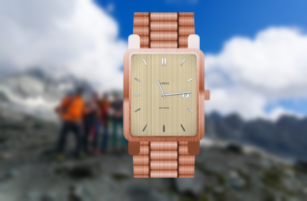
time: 11:14
